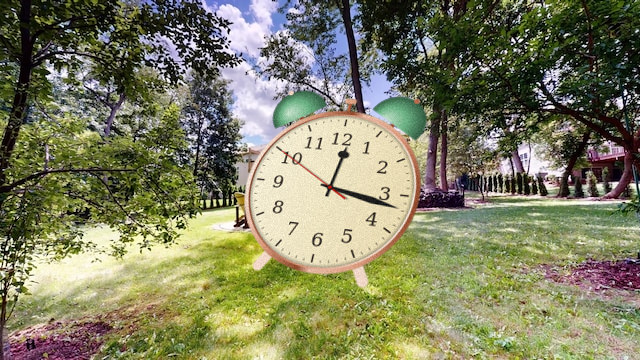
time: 12:16:50
